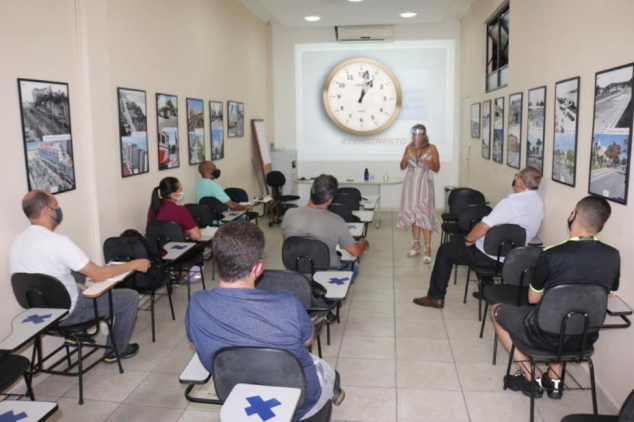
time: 1:02
